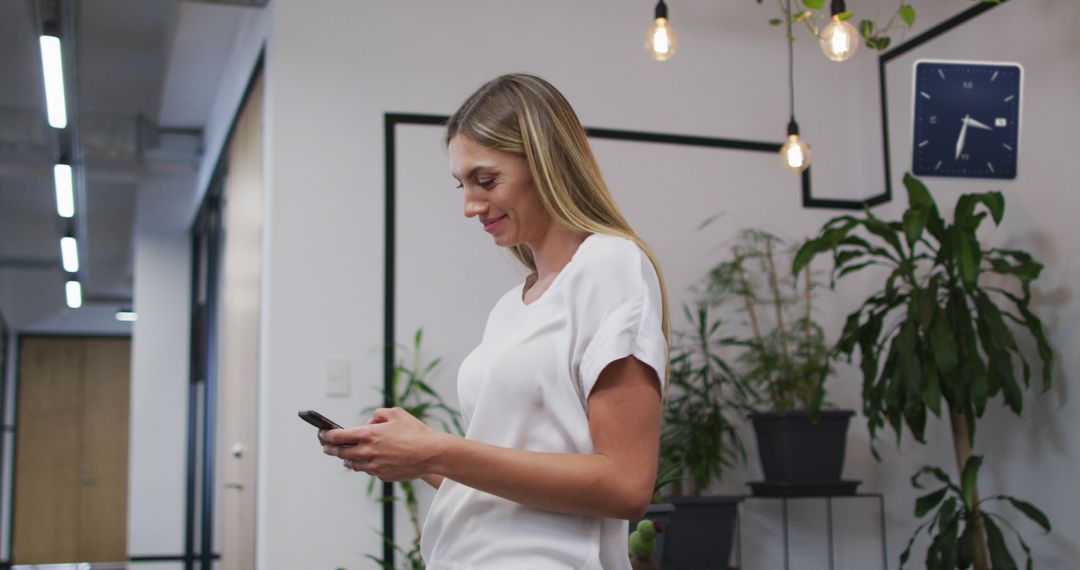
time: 3:32
